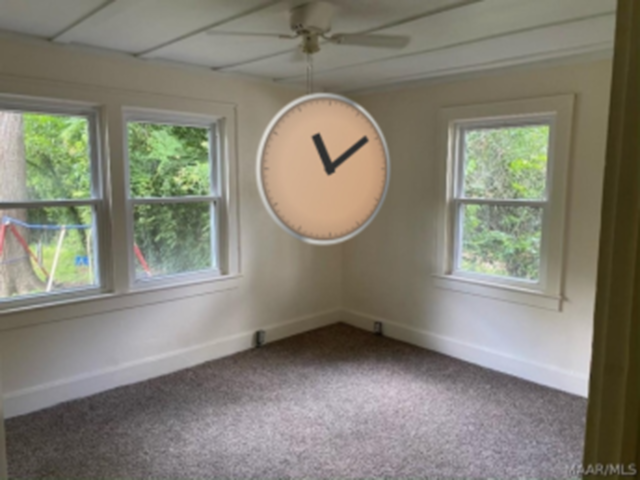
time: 11:09
